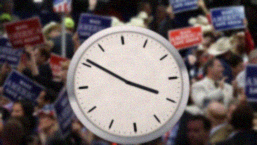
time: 3:51
